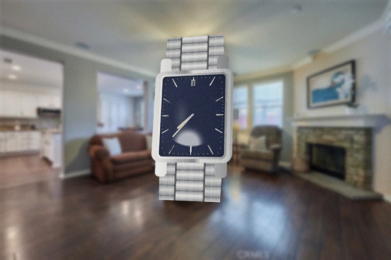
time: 7:37
